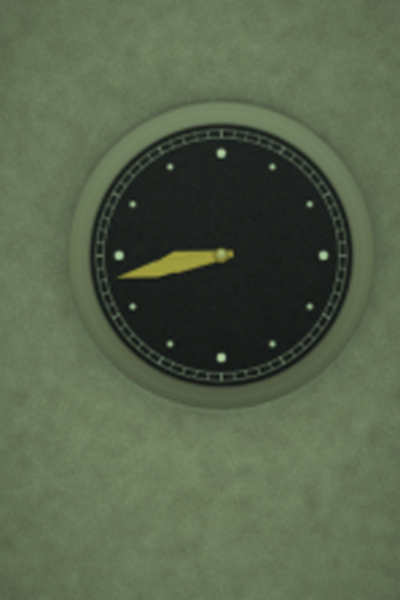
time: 8:43
